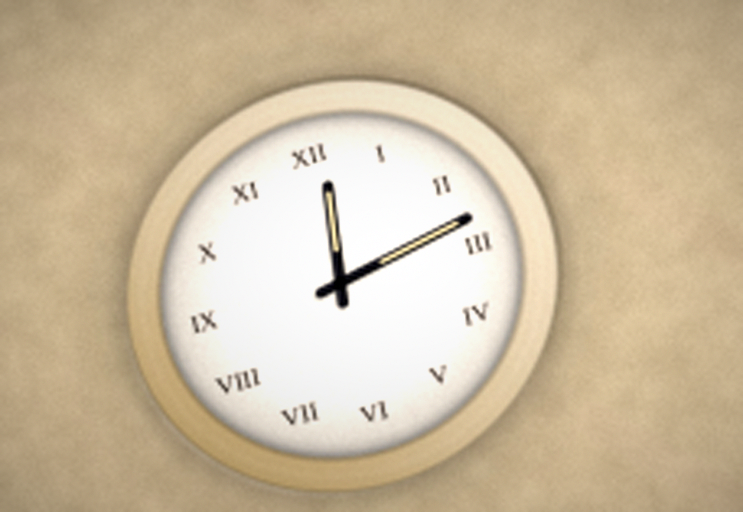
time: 12:13
